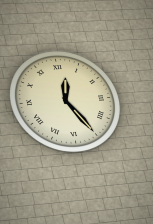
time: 12:25
